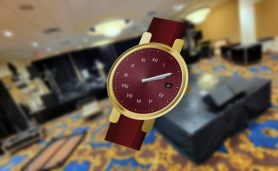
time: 2:10
